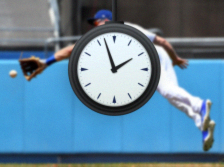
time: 1:57
